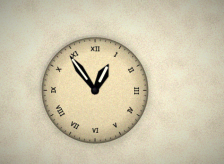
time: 12:54
